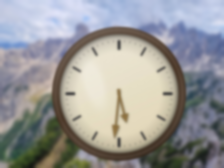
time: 5:31
